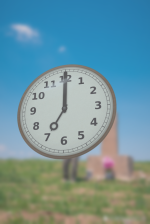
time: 7:00
